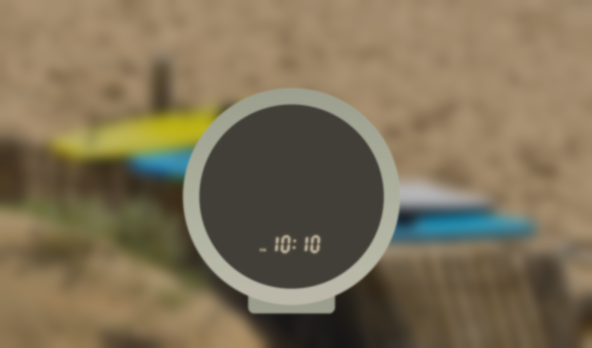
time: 10:10
